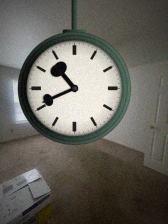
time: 10:41
